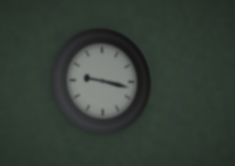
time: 9:17
